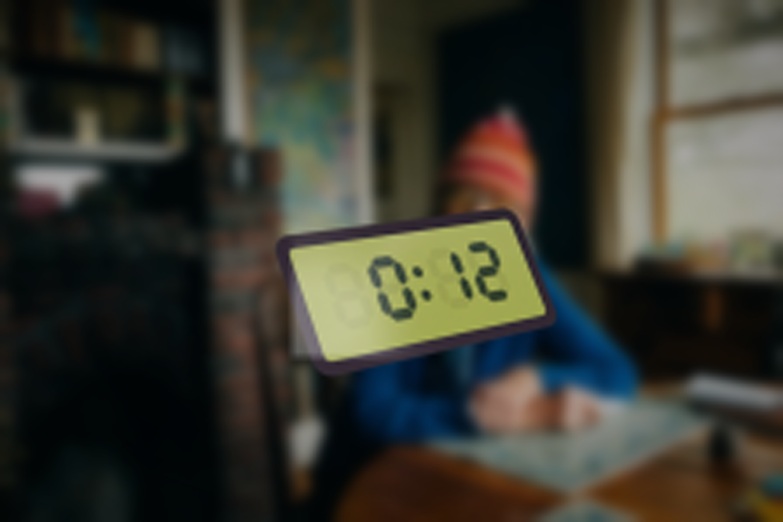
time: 0:12
